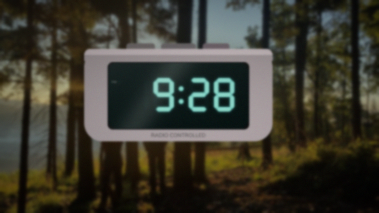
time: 9:28
